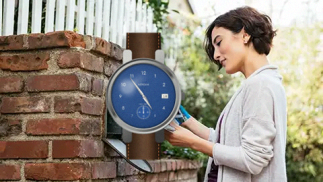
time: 4:54
